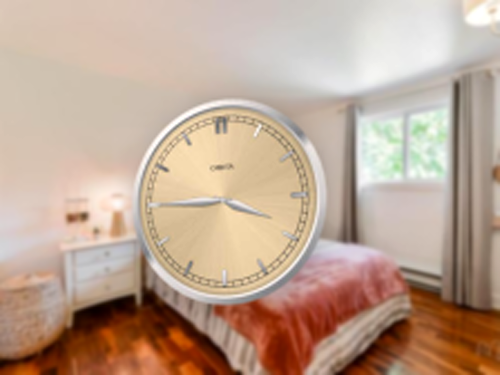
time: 3:45
